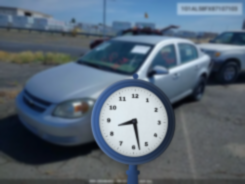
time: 8:28
